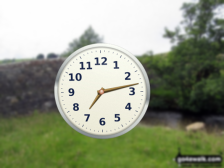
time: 7:13
